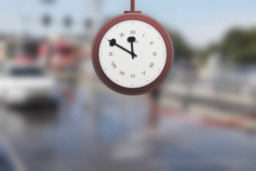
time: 11:50
